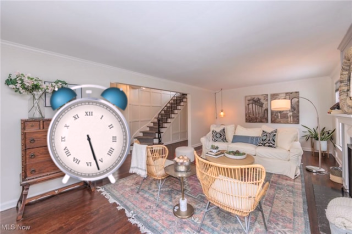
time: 5:27
